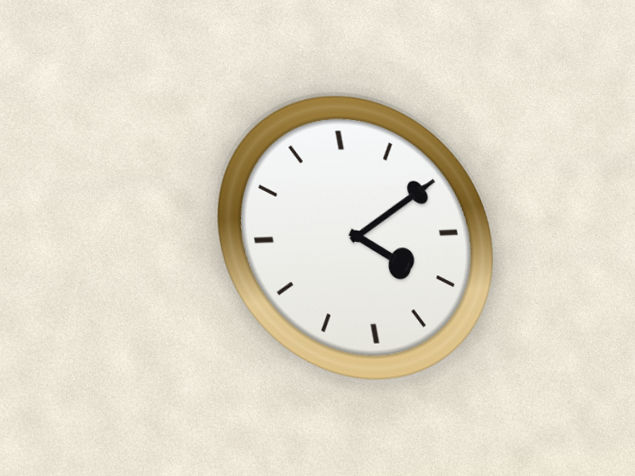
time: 4:10
